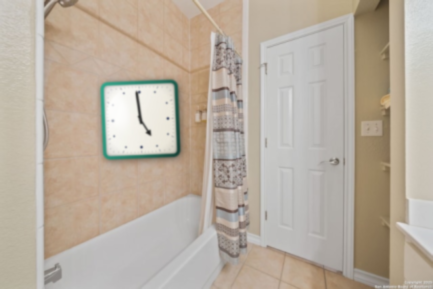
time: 4:59
